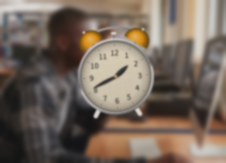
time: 1:41
